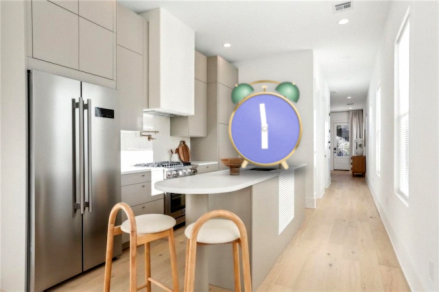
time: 5:59
